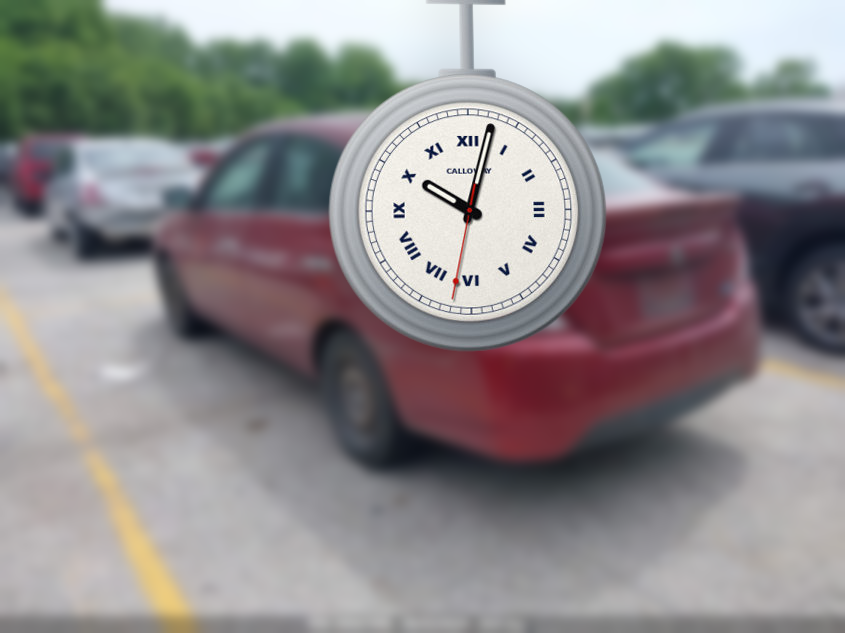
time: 10:02:32
